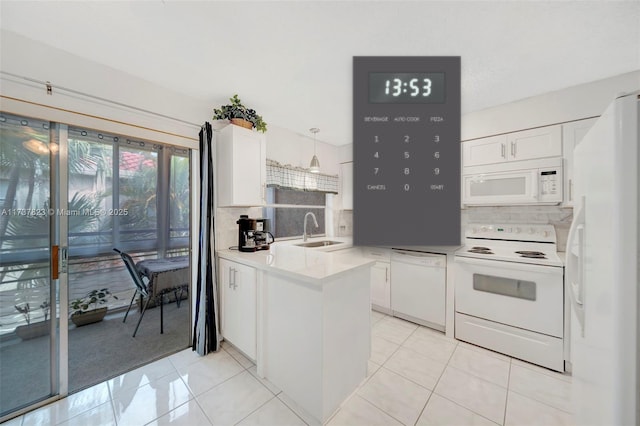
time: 13:53
